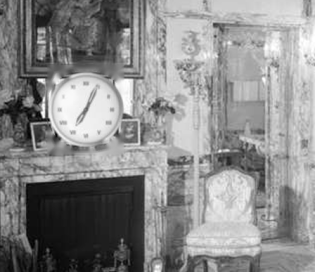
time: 7:04
